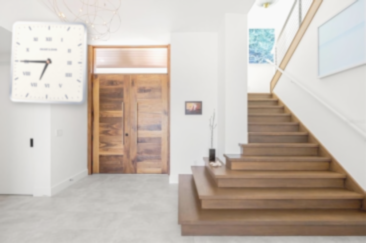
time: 6:45
